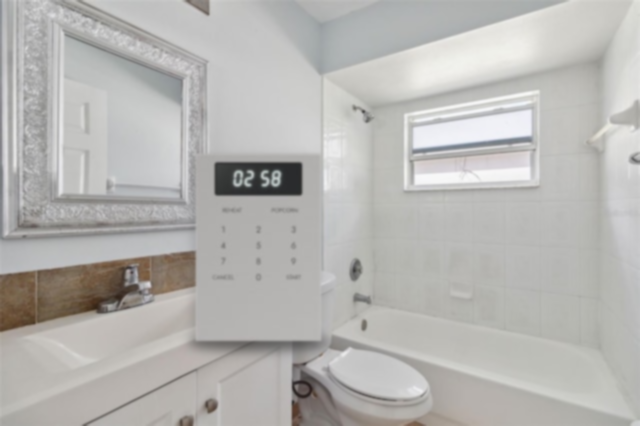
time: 2:58
